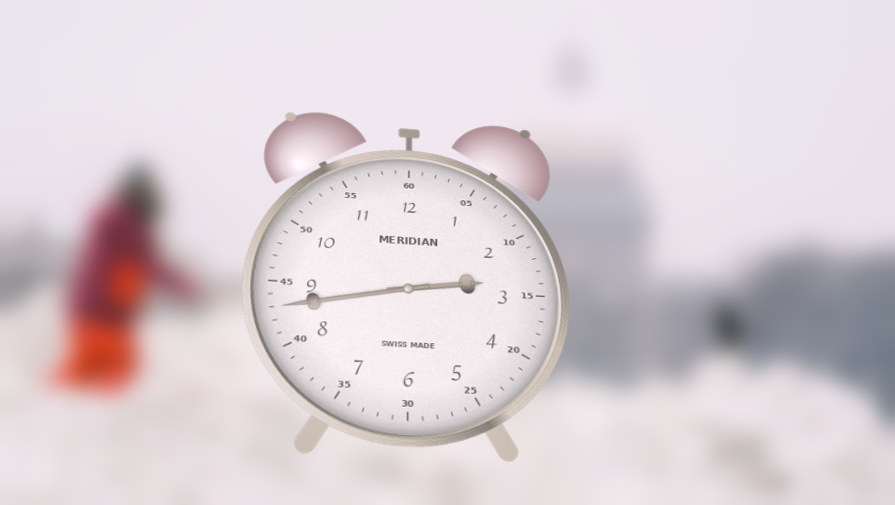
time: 2:43
